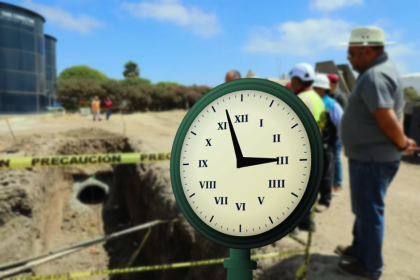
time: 2:57
